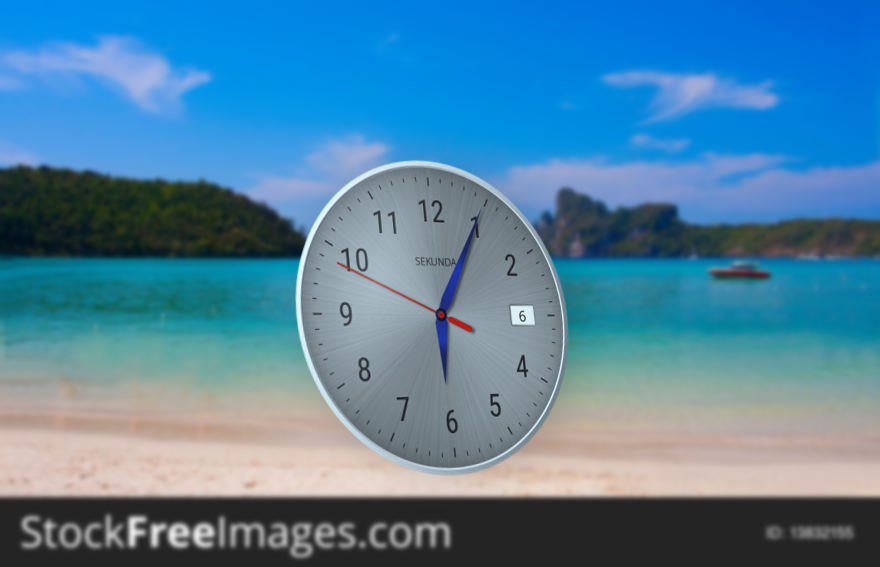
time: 6:04:49
